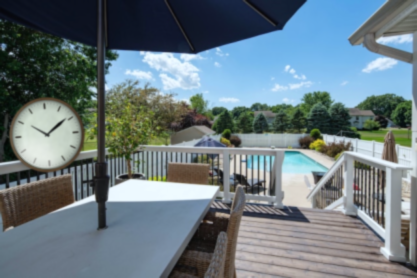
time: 10:09
